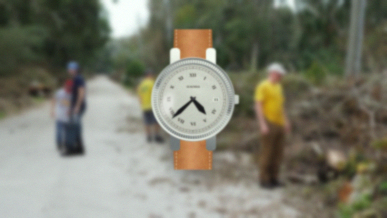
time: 4:38
